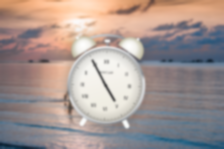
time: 4:55
